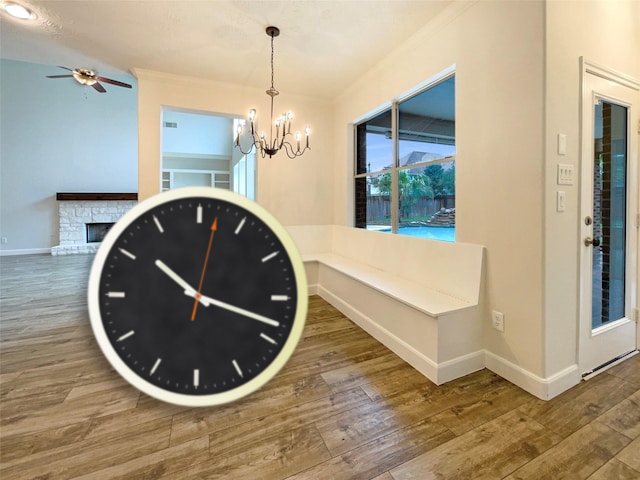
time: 10:18:02
